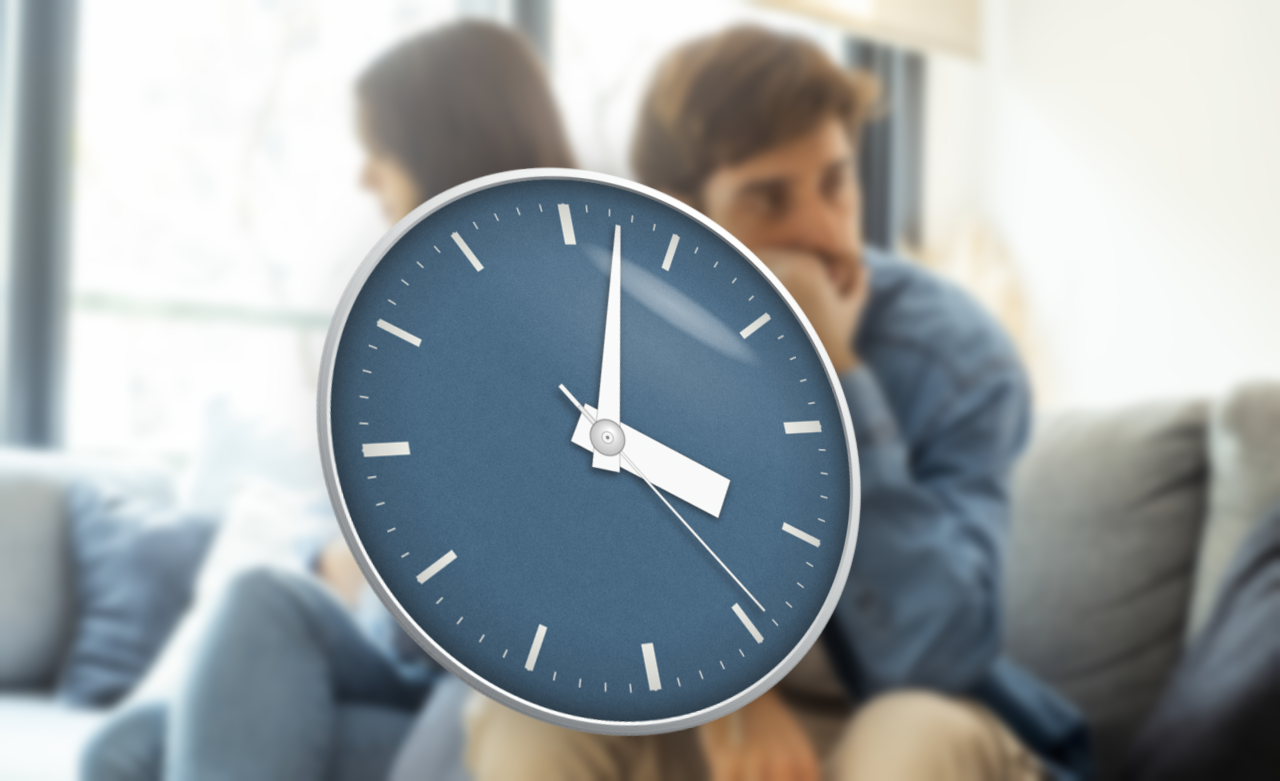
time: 4:02:24
